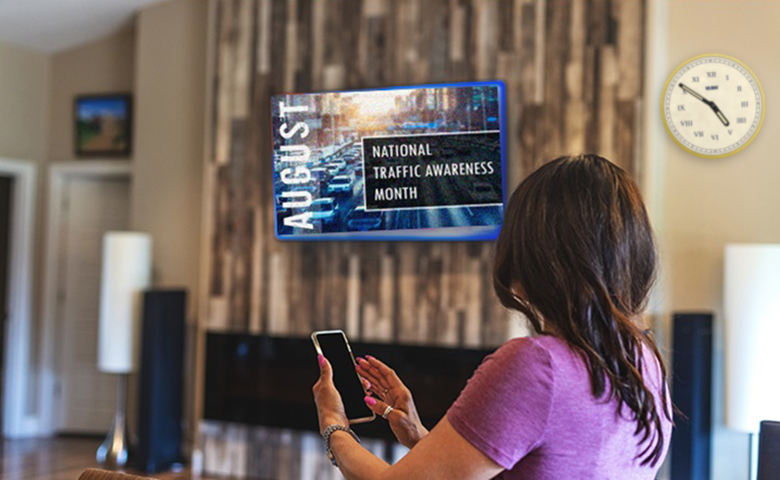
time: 4:51
